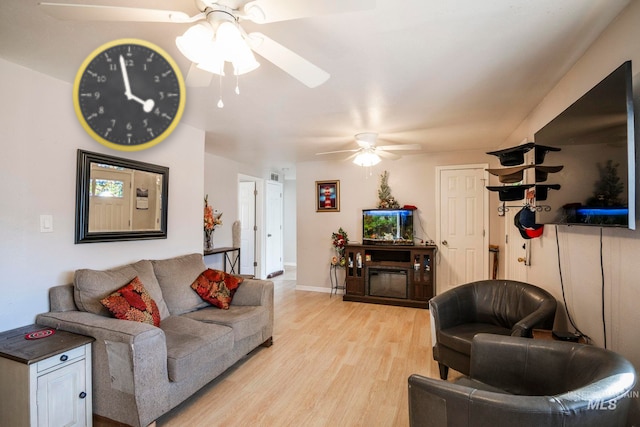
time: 3:58
